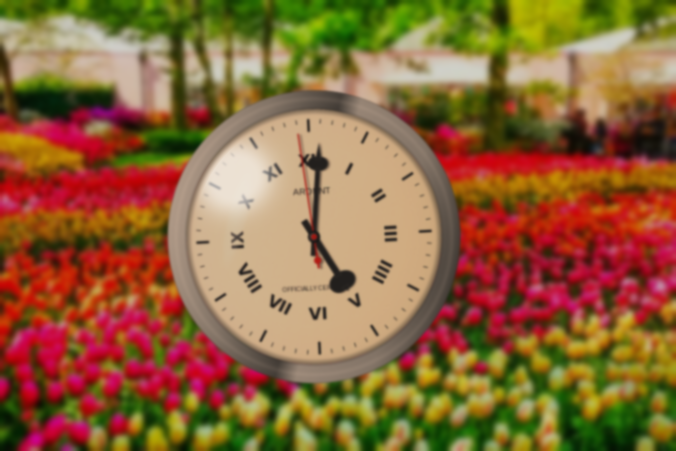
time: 5:00:59
